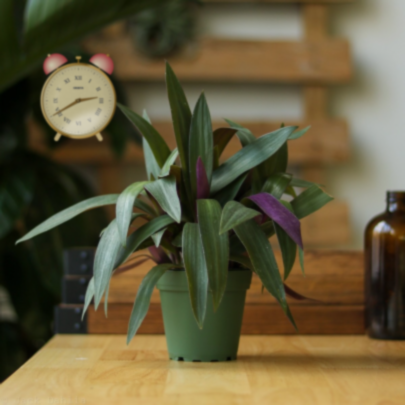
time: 2:40
